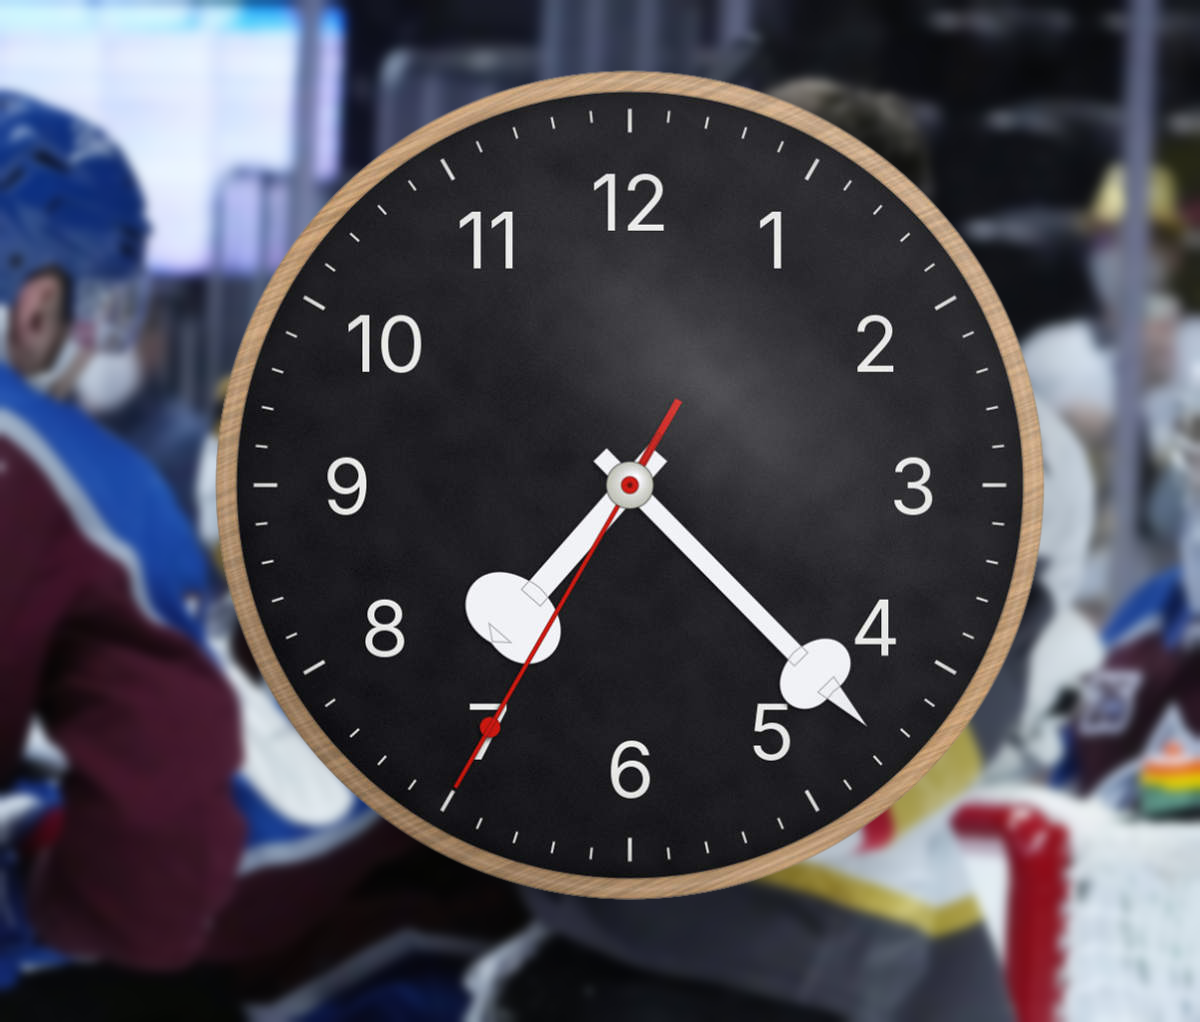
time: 7:22:35
